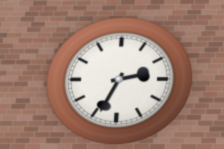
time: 2:34
